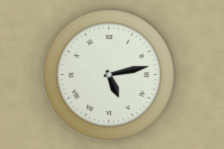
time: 5:13
